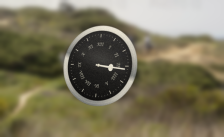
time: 3:16
